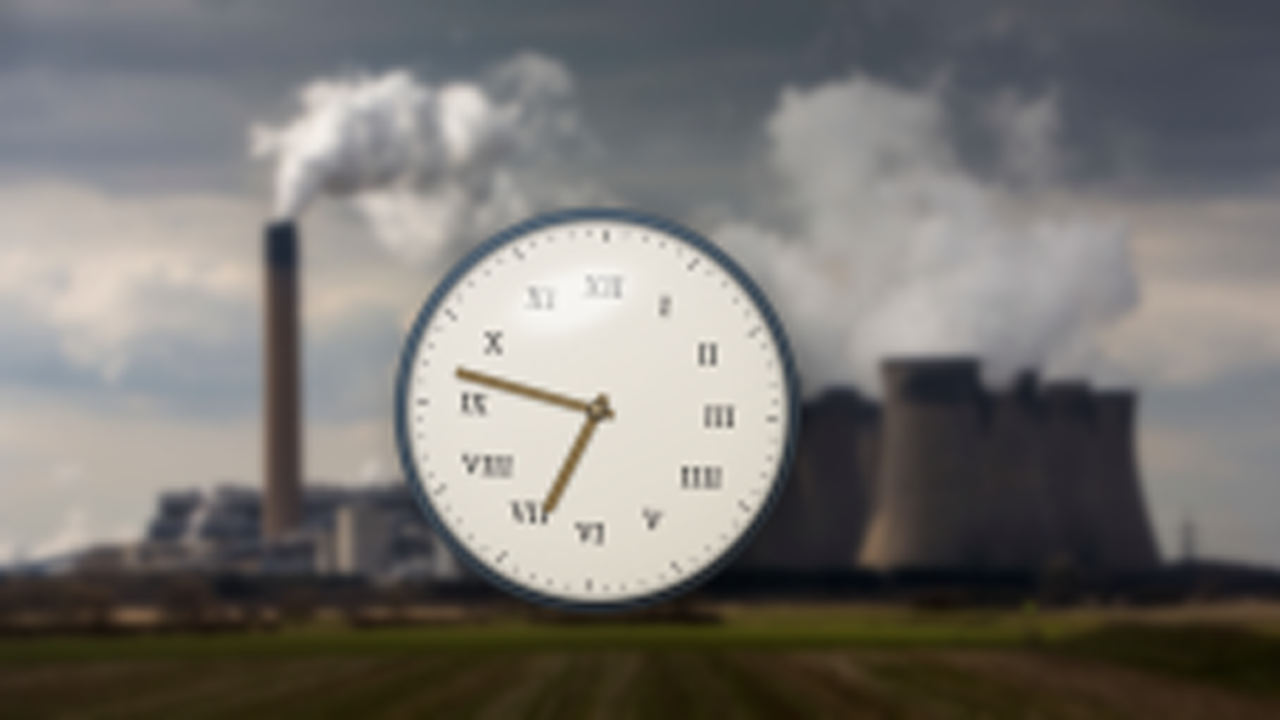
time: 6:47
